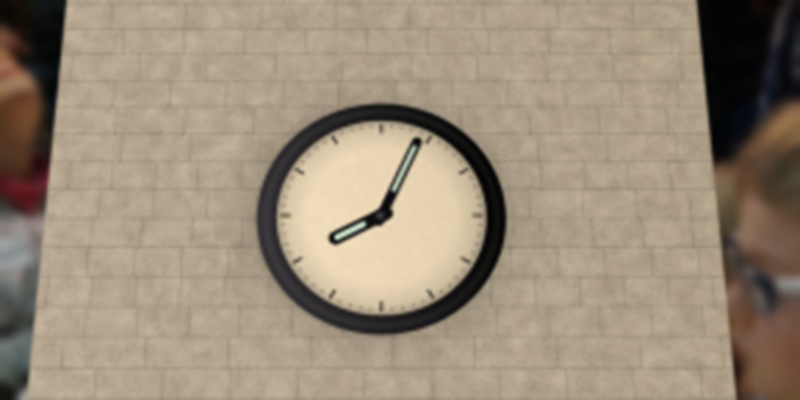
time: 8:04
